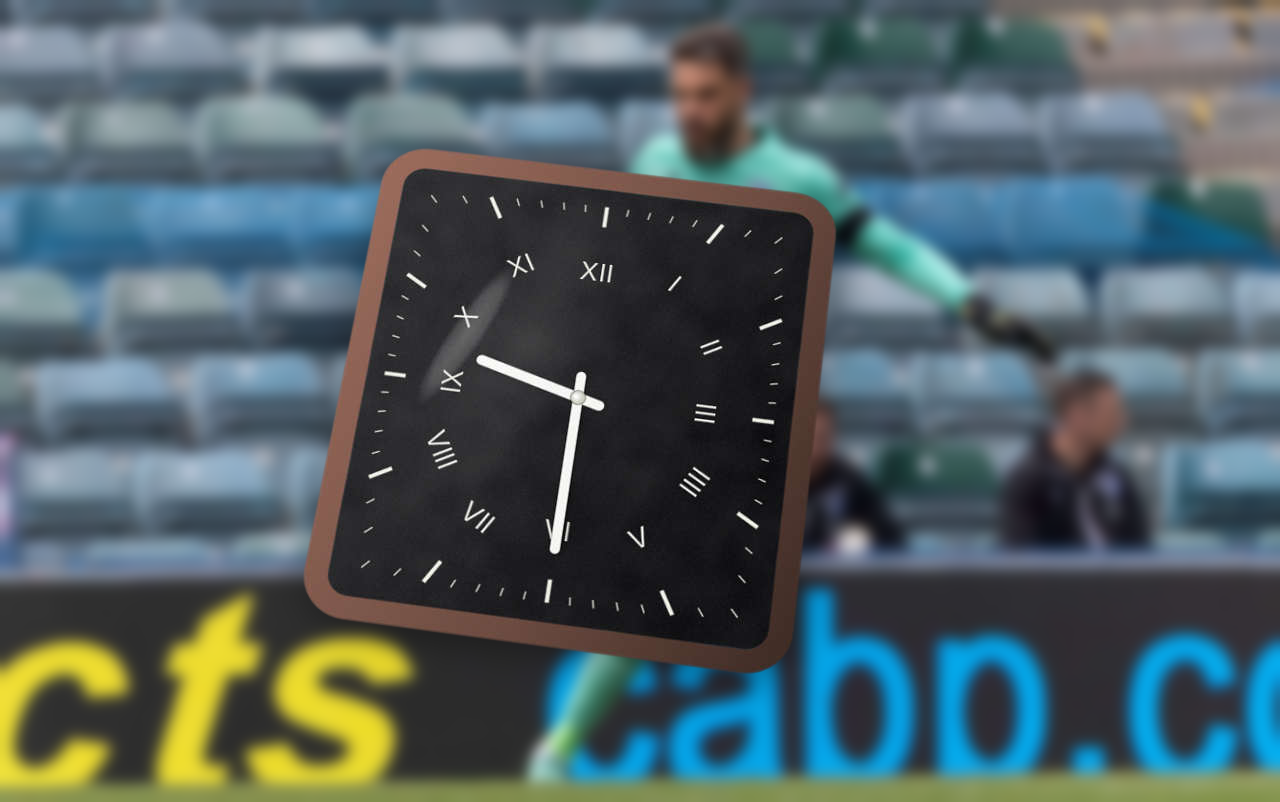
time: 9:30
